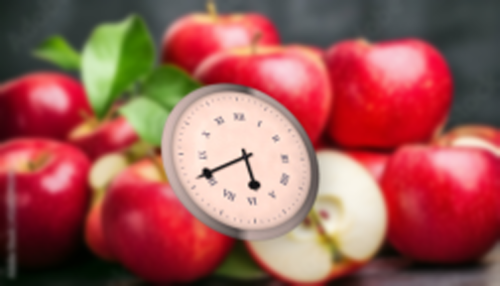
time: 5:41
